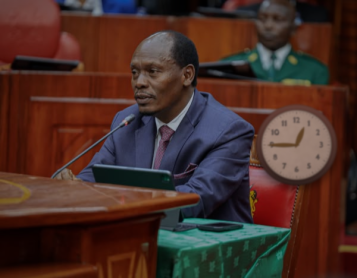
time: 12:45
